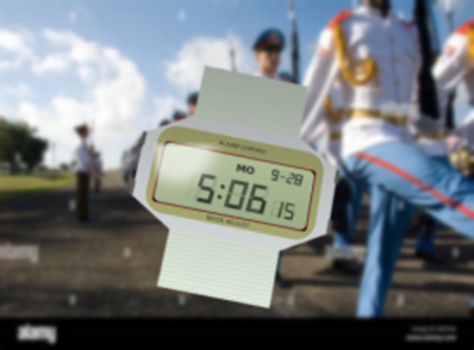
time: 5:06:15
